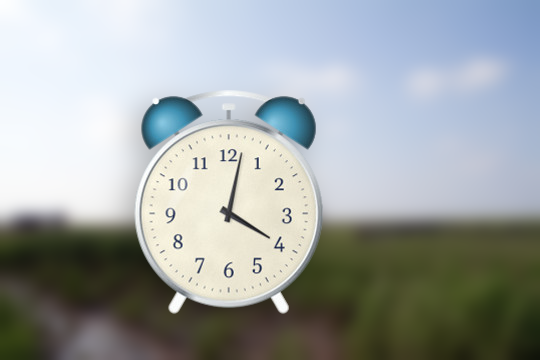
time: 4:02
